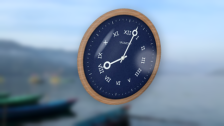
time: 8:03
